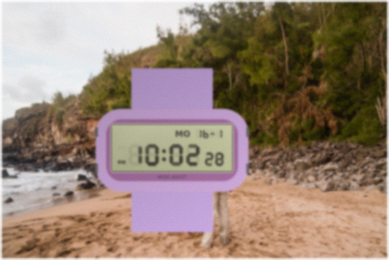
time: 10:02:28
